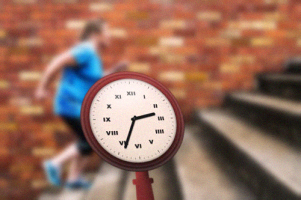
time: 2:34
